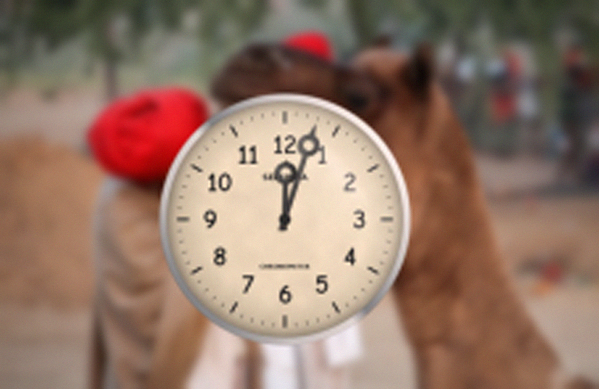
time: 12:03
